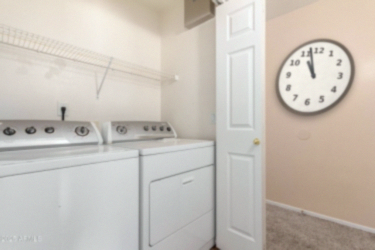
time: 10:57
